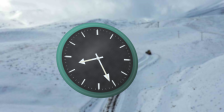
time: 8:26
